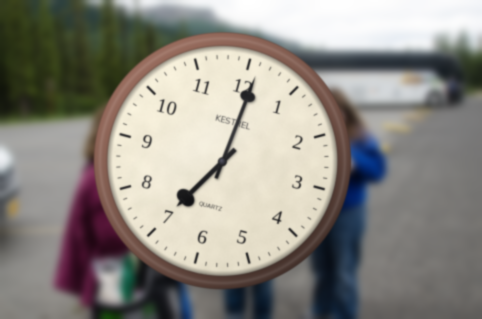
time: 7:01
